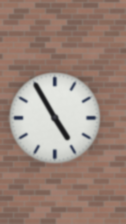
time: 4:55
